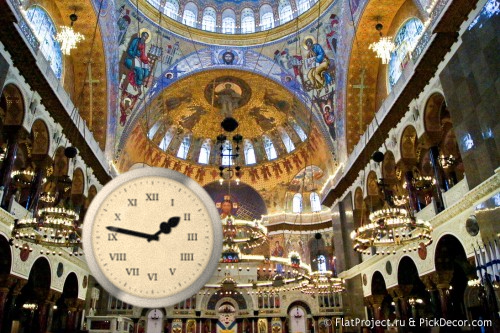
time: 1:47
